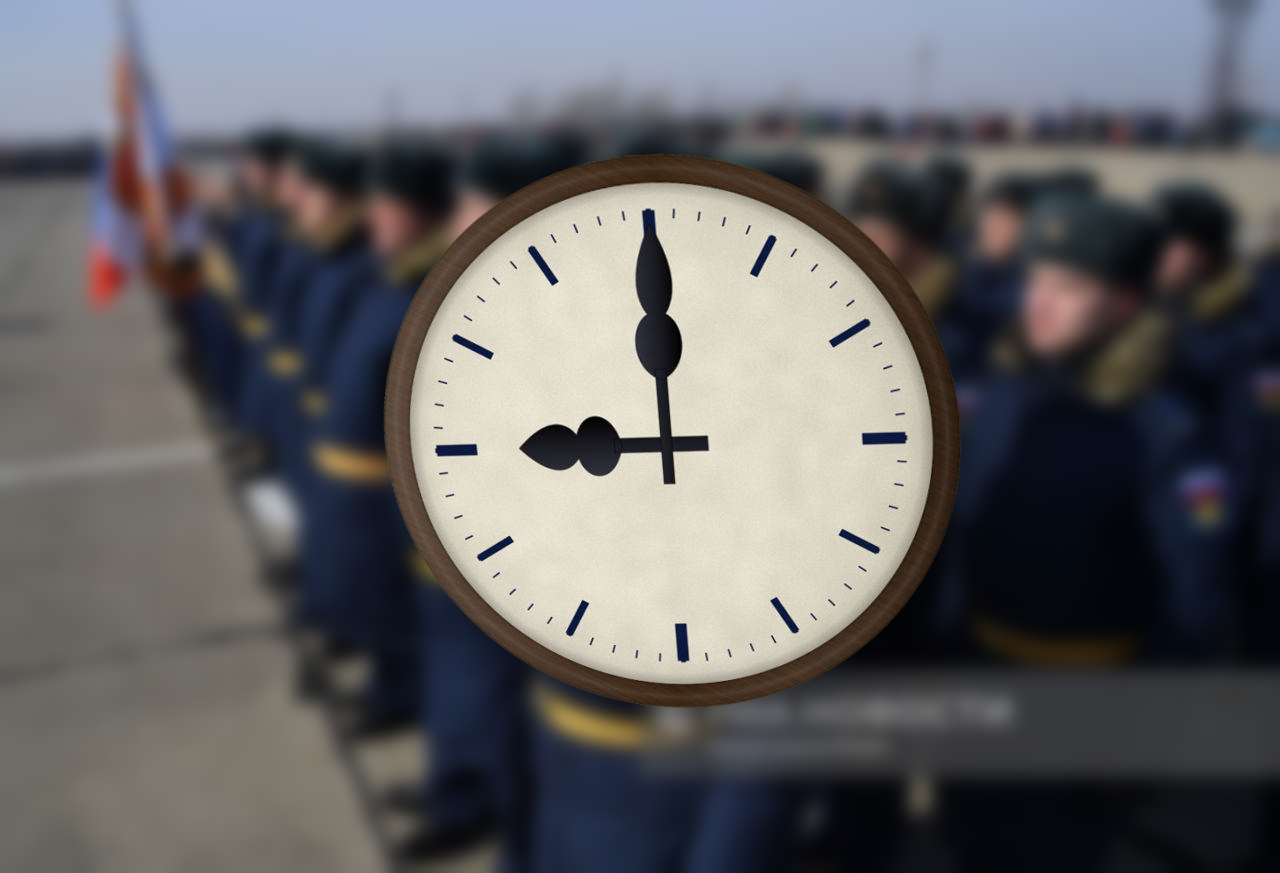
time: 9:00
